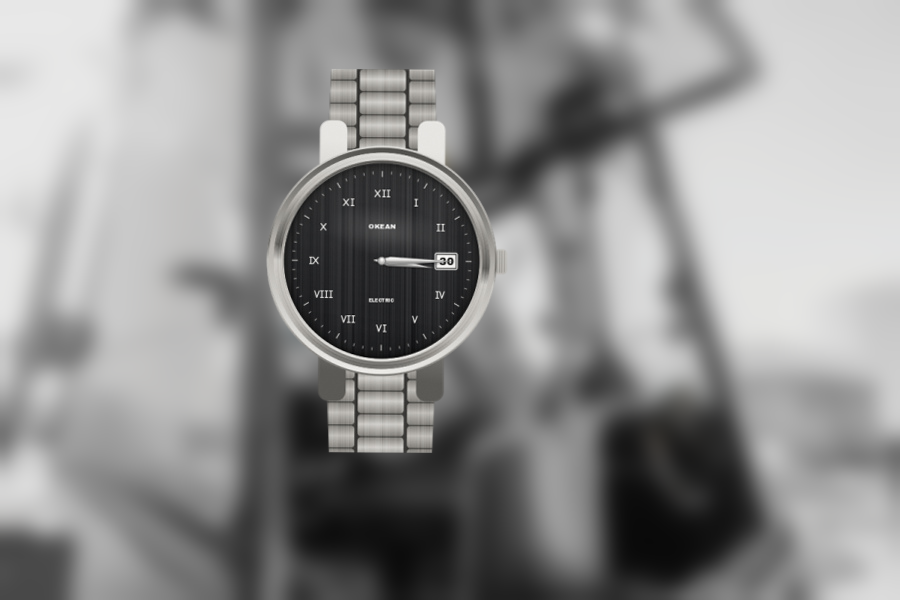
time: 3:15
